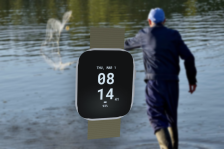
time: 8:14
